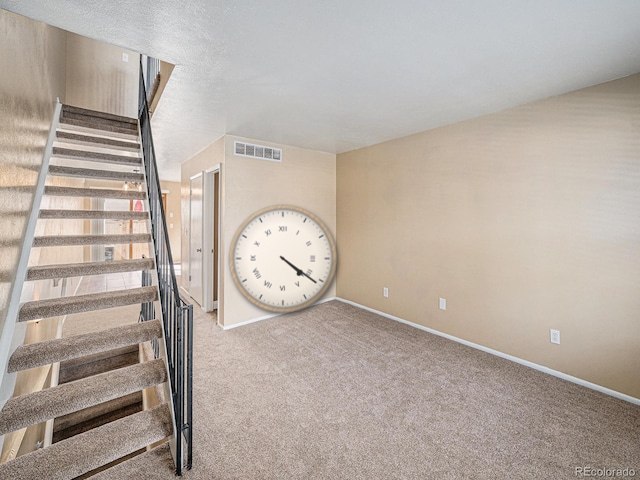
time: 4:21
